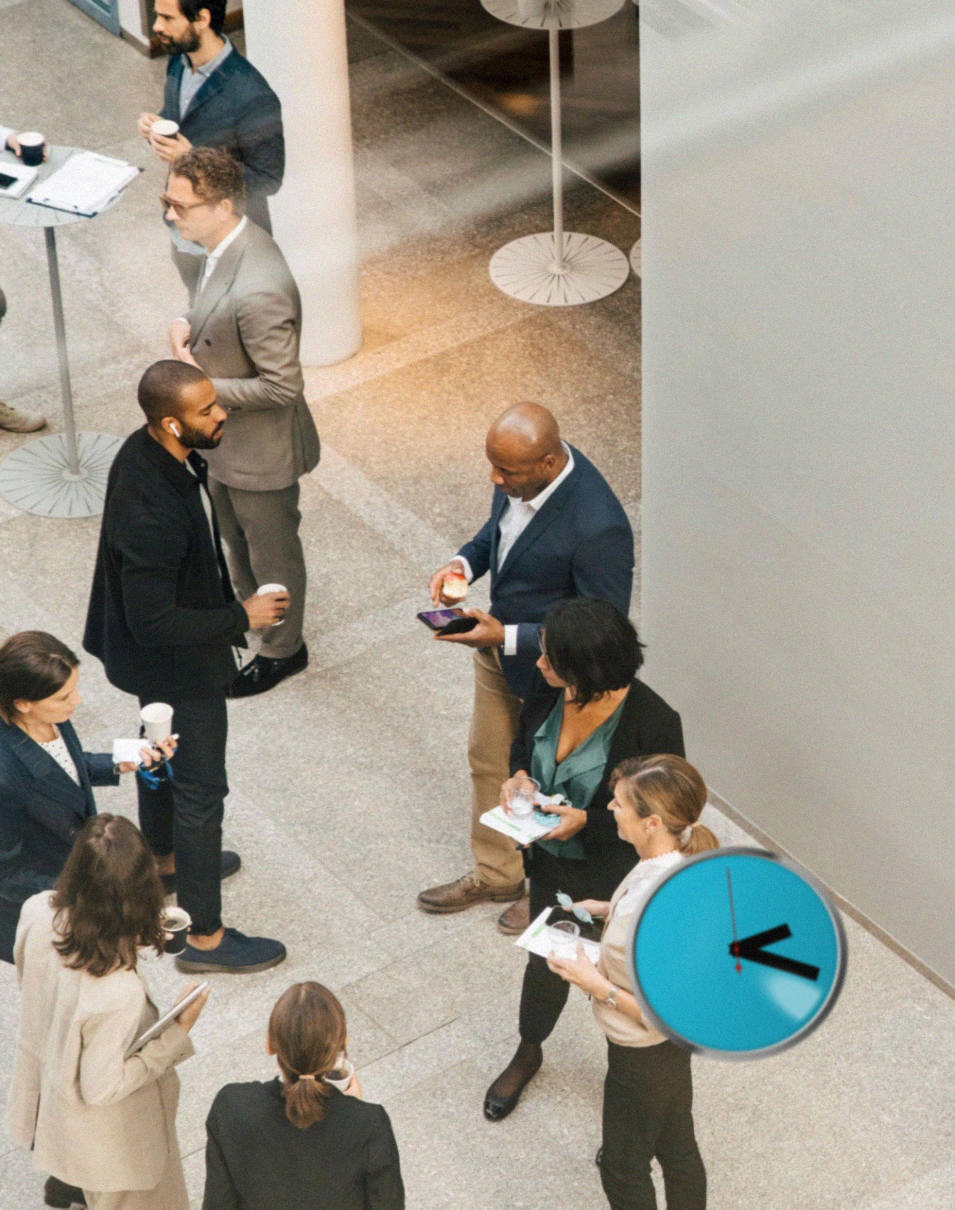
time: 2:17:59
